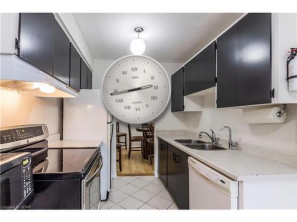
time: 2:44
